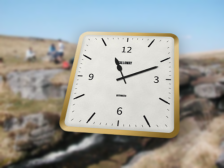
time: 11:11
